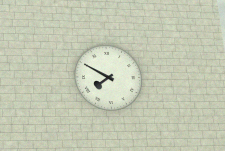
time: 7:50
